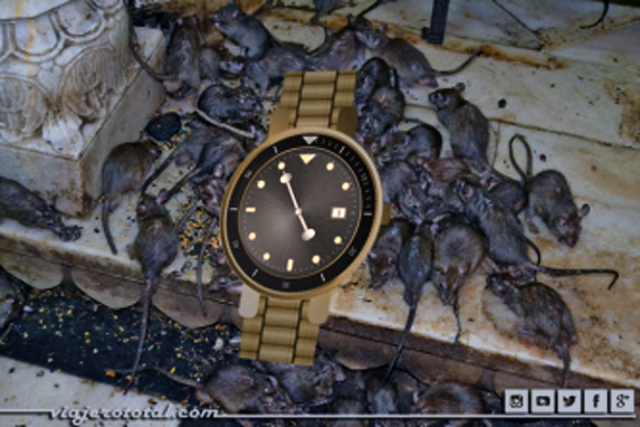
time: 4:55
